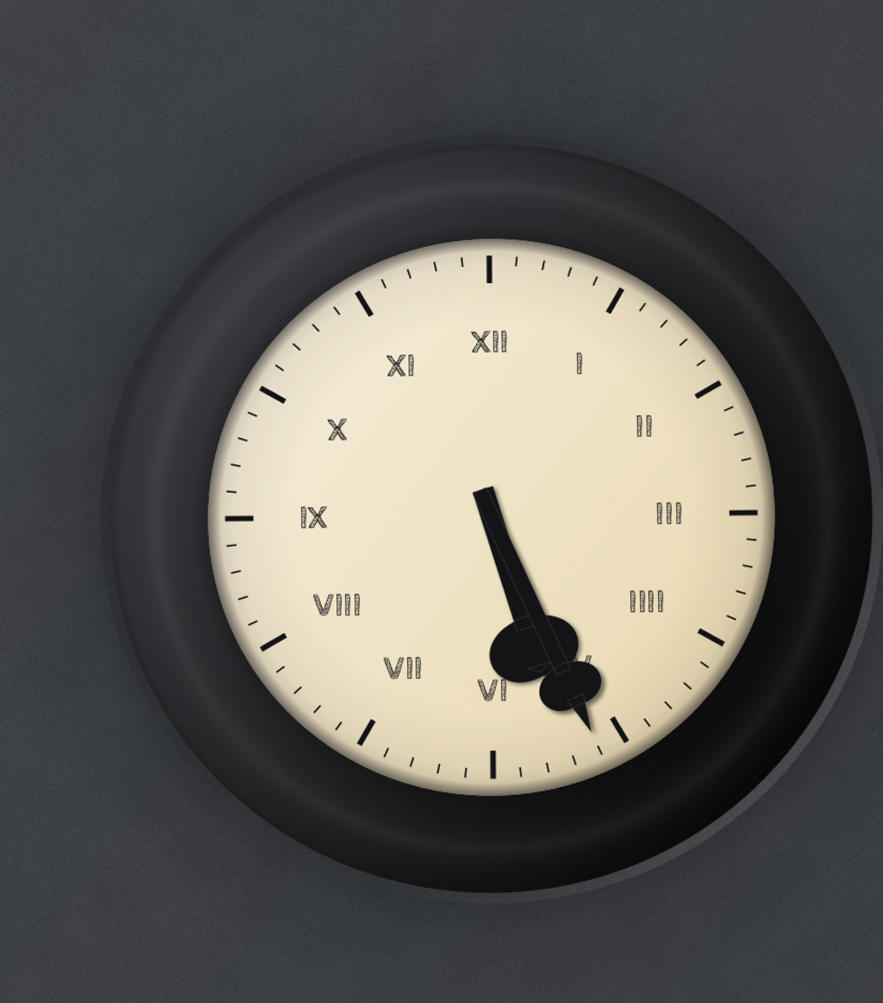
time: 5:26
